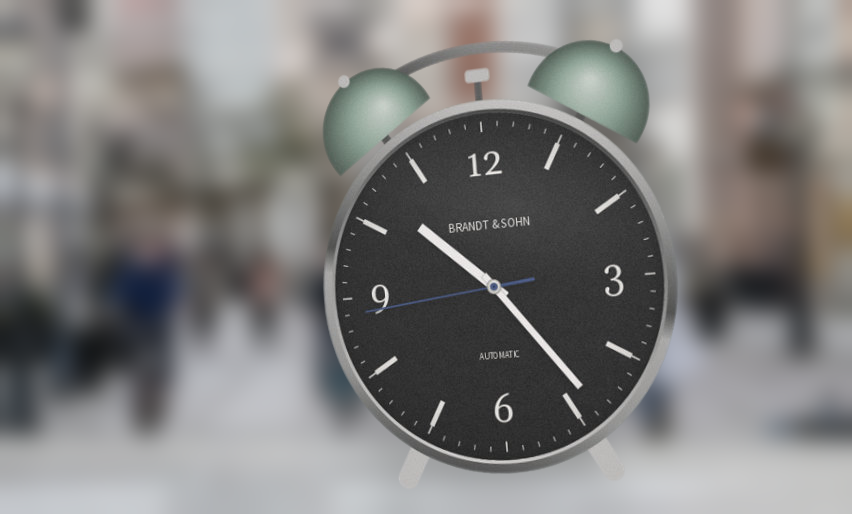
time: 10:23:44
